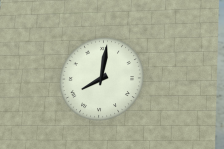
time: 8:01
